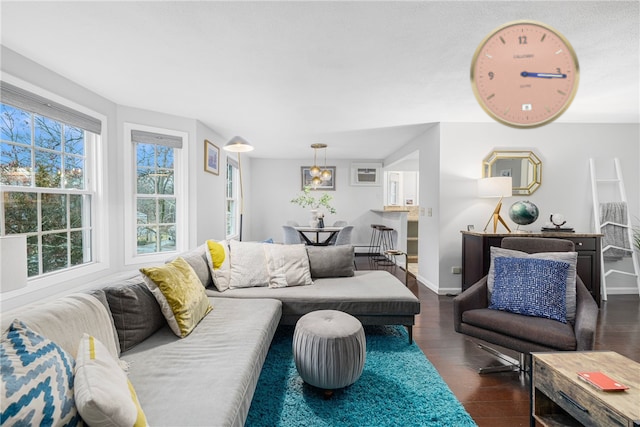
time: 3:16
